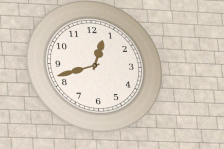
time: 12:42
